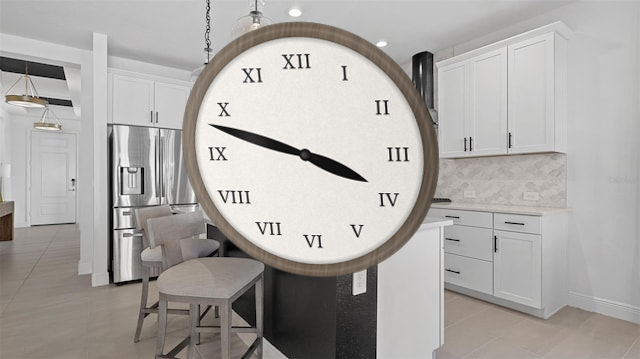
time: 3:48
